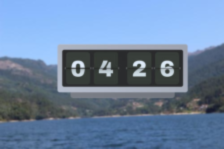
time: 4:26
